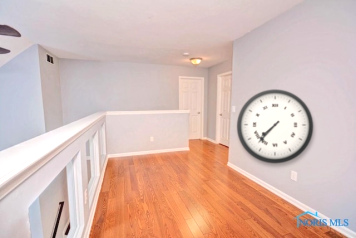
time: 7:37
